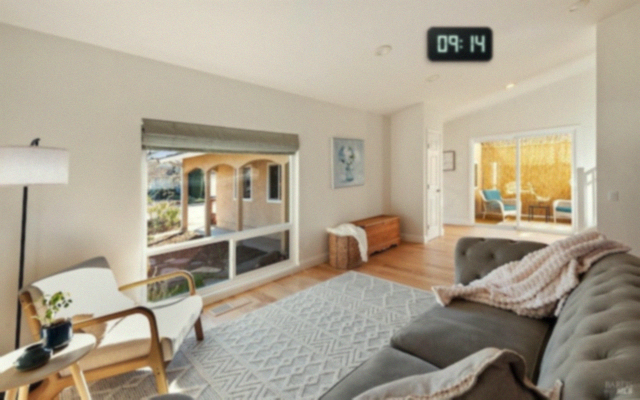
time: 9:14
